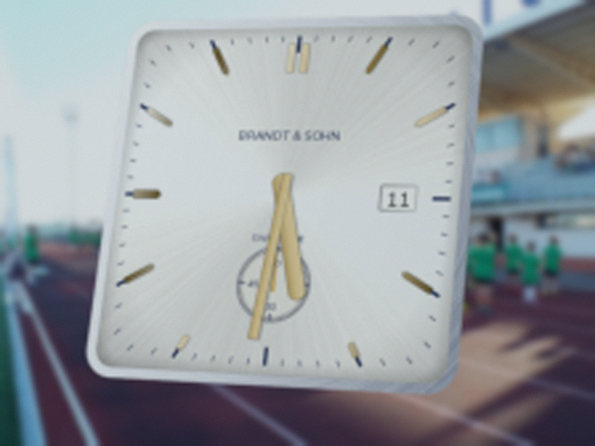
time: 5:31
